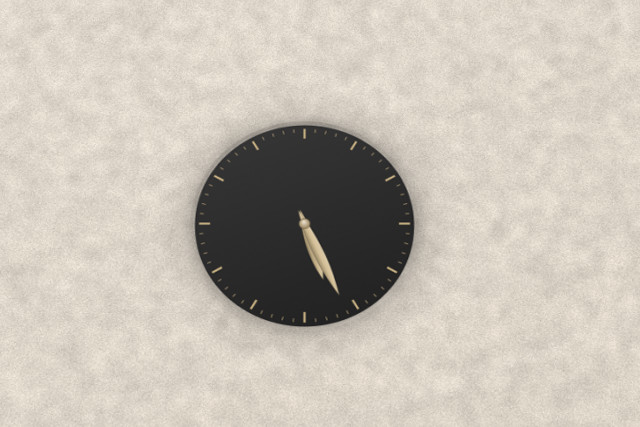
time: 5:26
